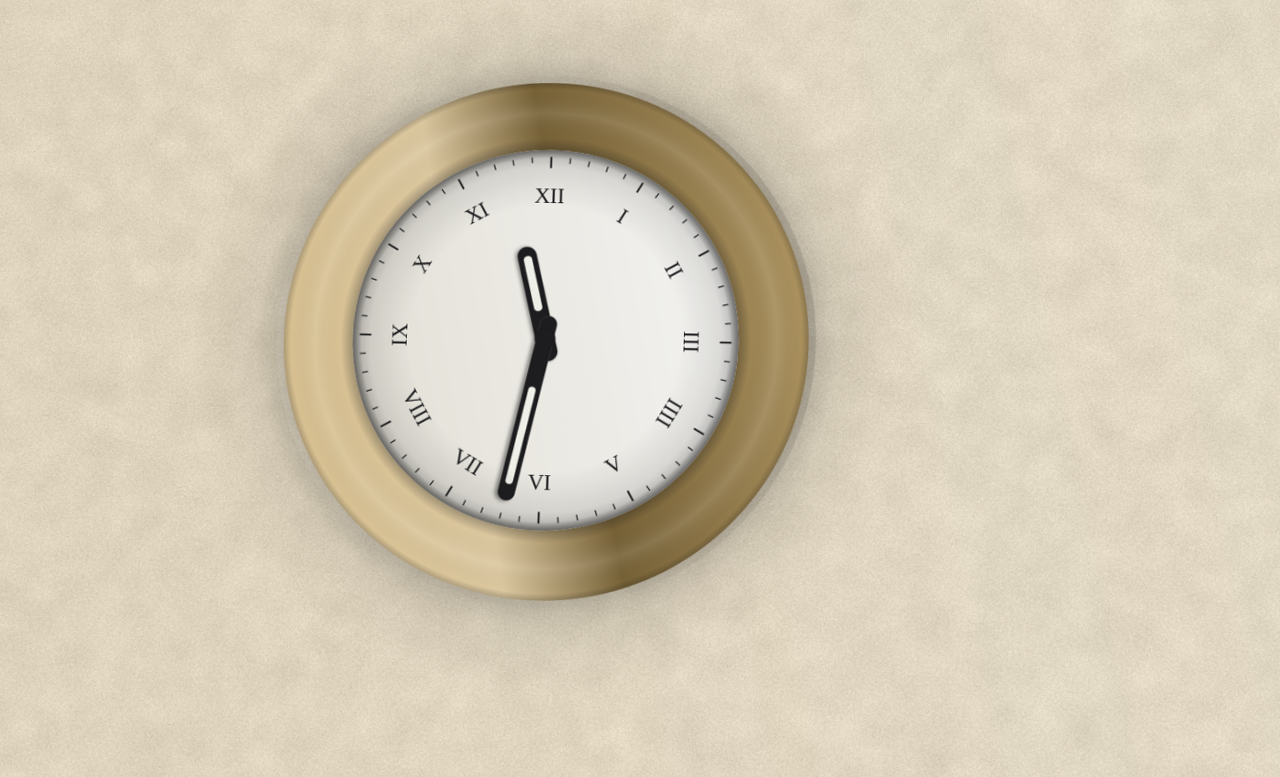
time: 11:32
